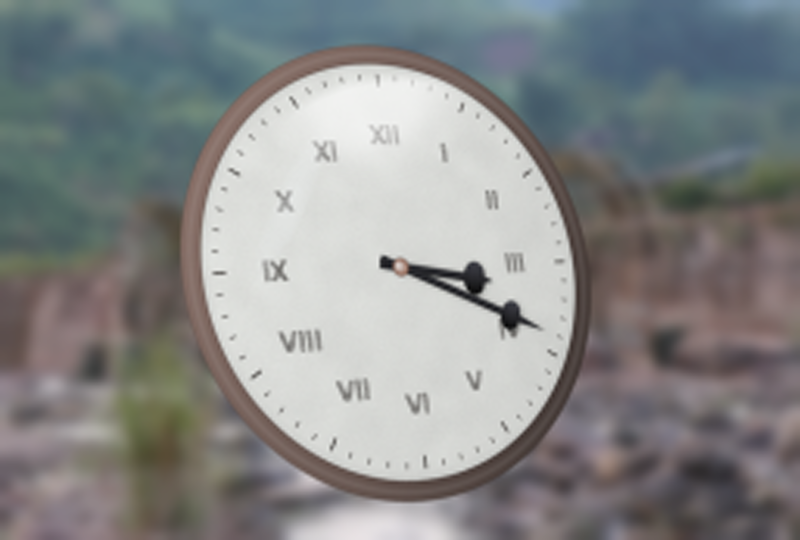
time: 3:19
